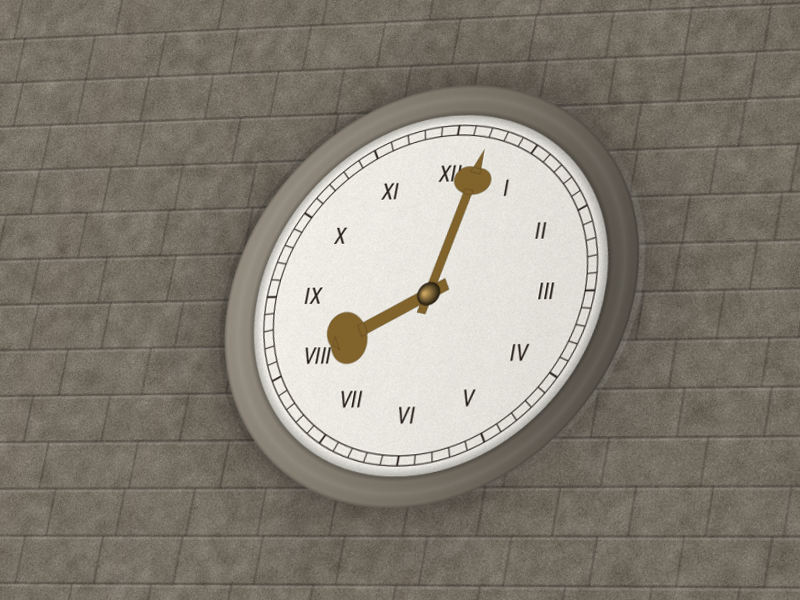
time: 8:02
